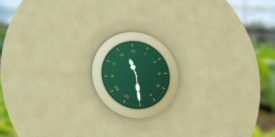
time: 11:30
